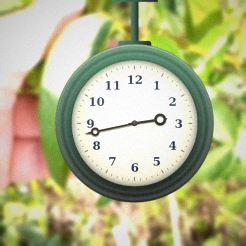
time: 2:43
